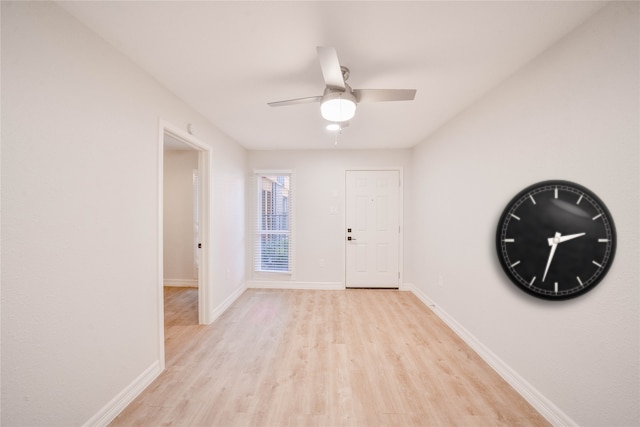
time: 2:33
